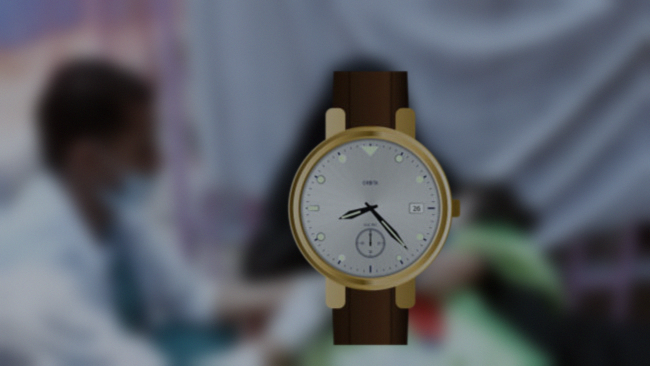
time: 8:23
